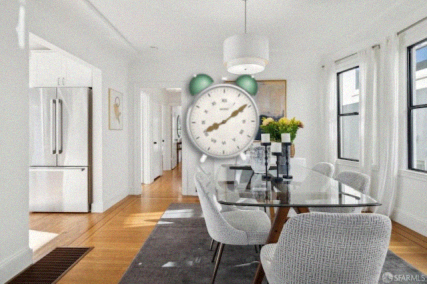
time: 8:09
